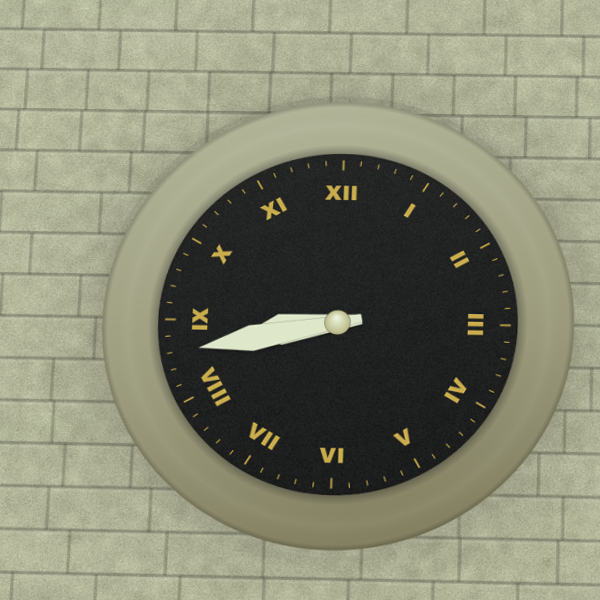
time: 8:43
